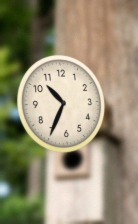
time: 10:35
